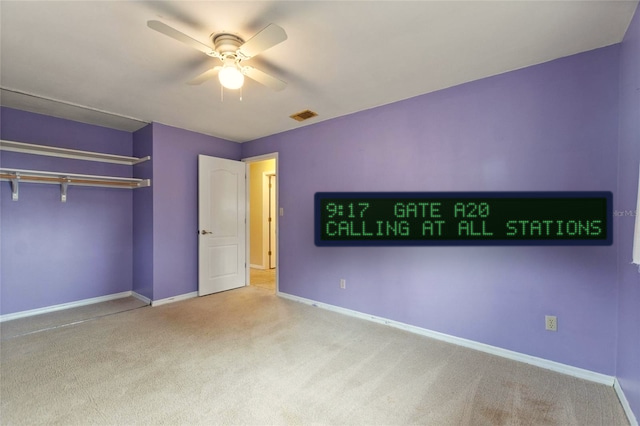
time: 9:17
